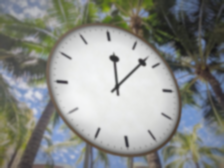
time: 12:08
